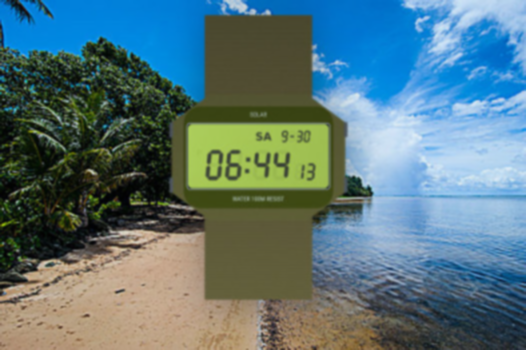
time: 6:44:13
